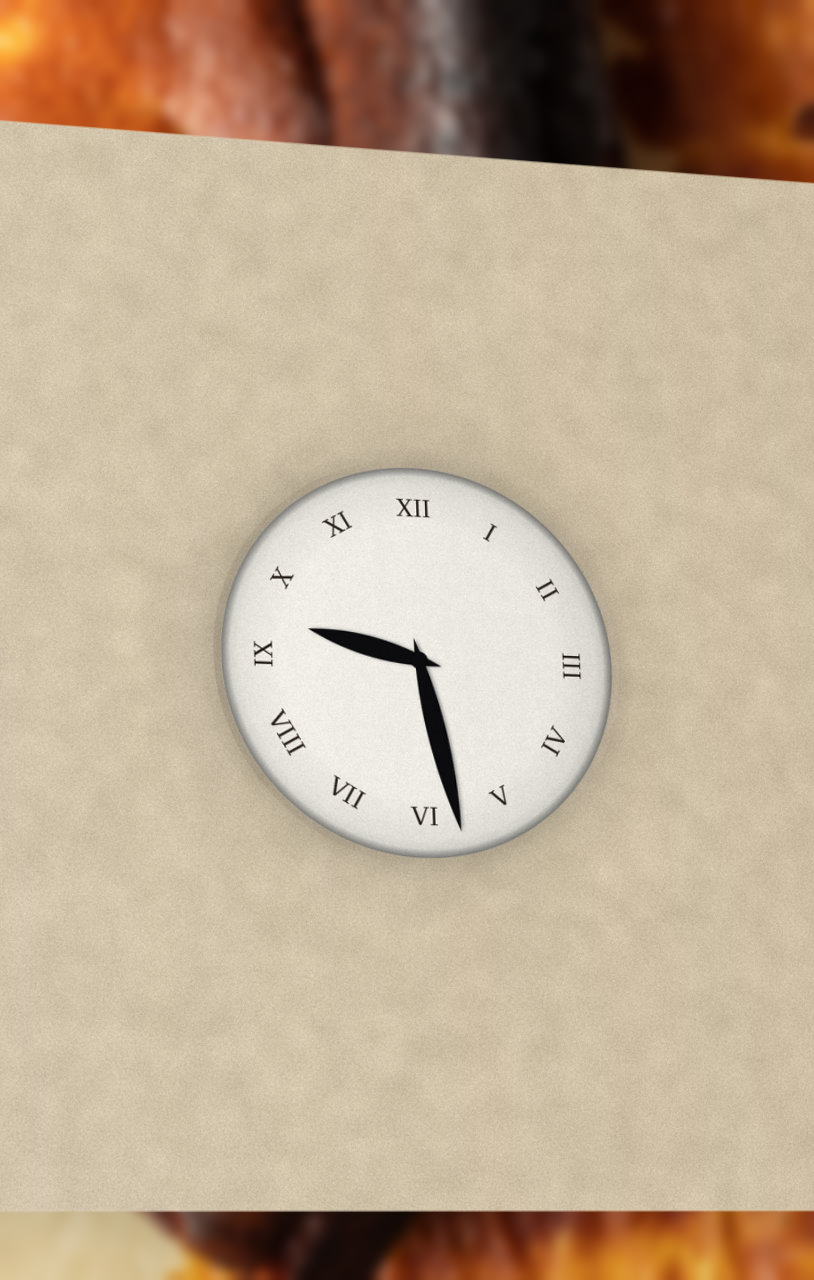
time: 9:28
